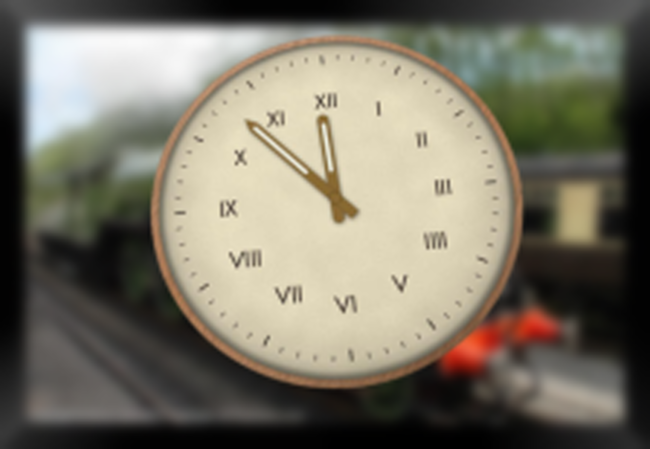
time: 11:53
